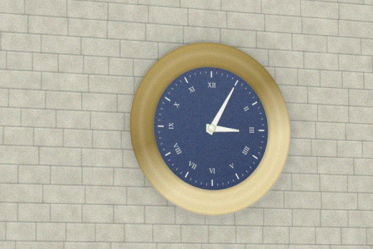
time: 3:05
